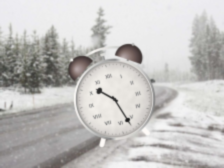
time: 10:27
